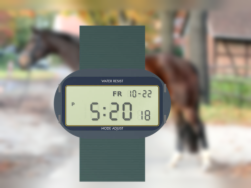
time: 5:20:18
